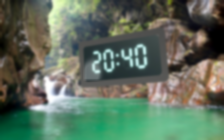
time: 20:40
